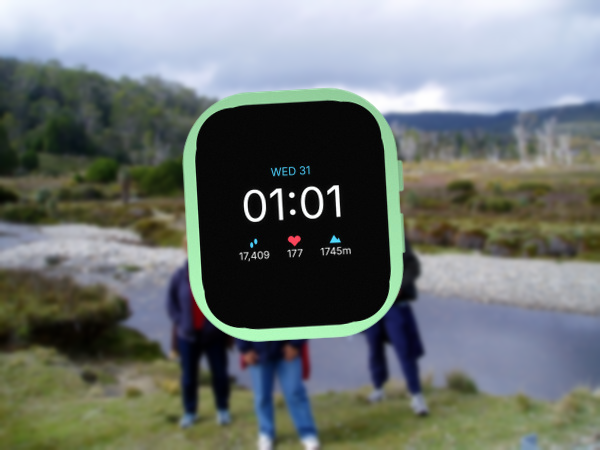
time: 1:01
